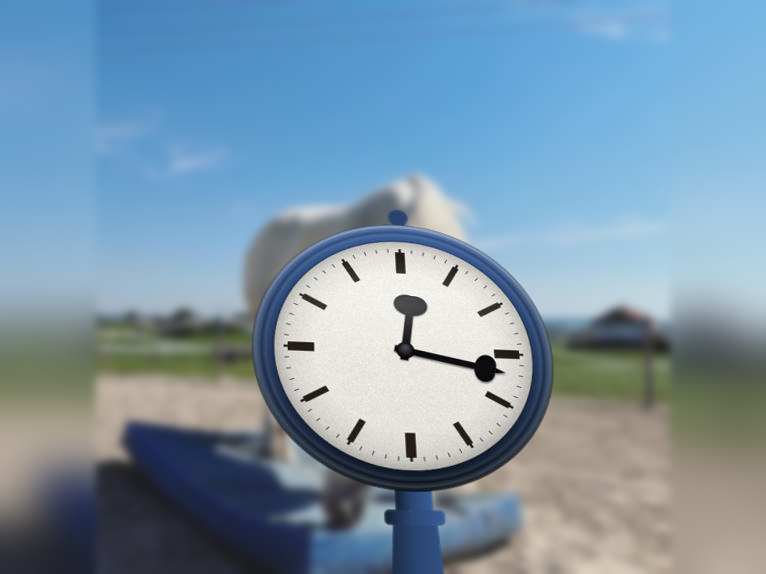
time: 12:17
